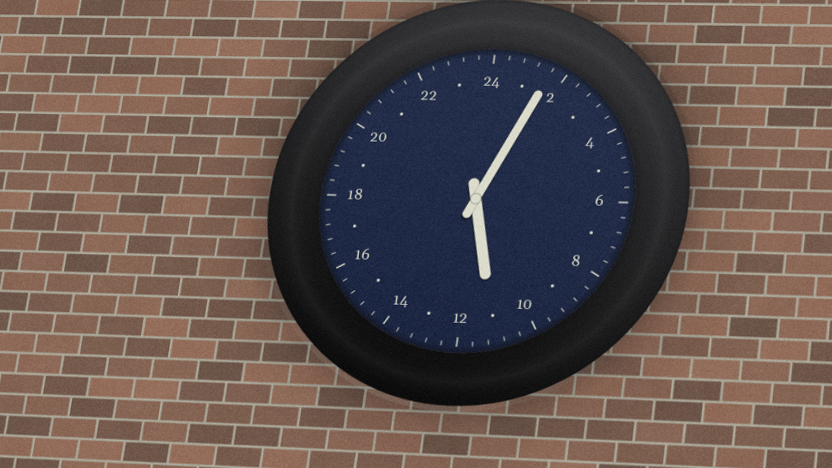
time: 11:04
